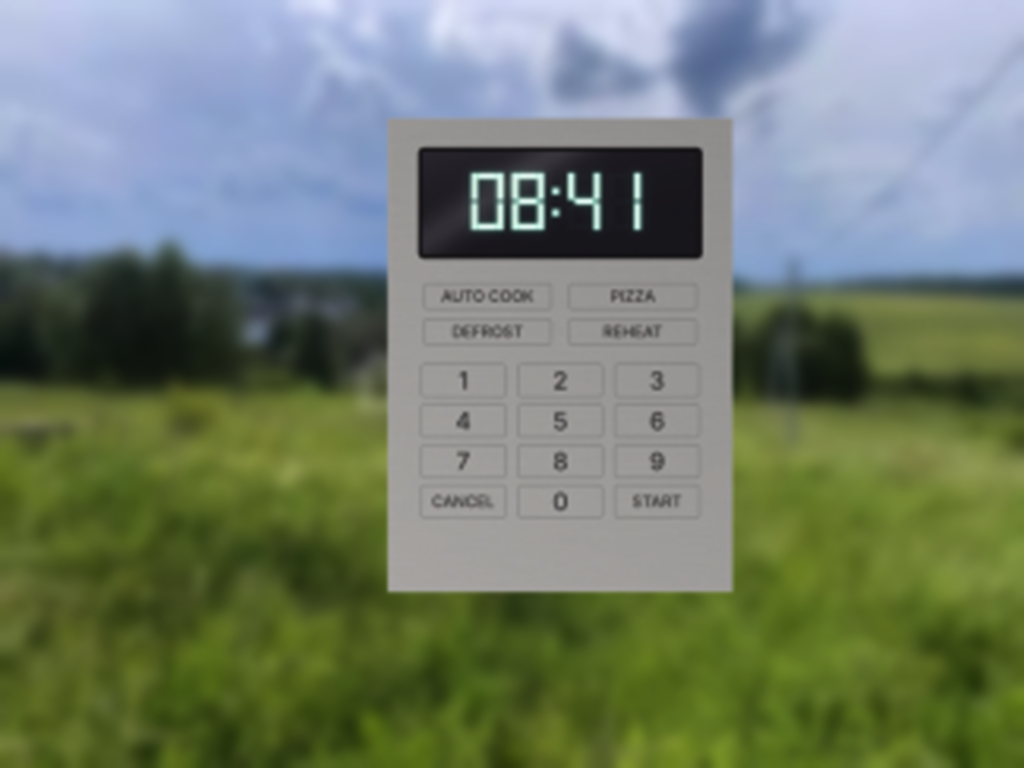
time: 8:41
